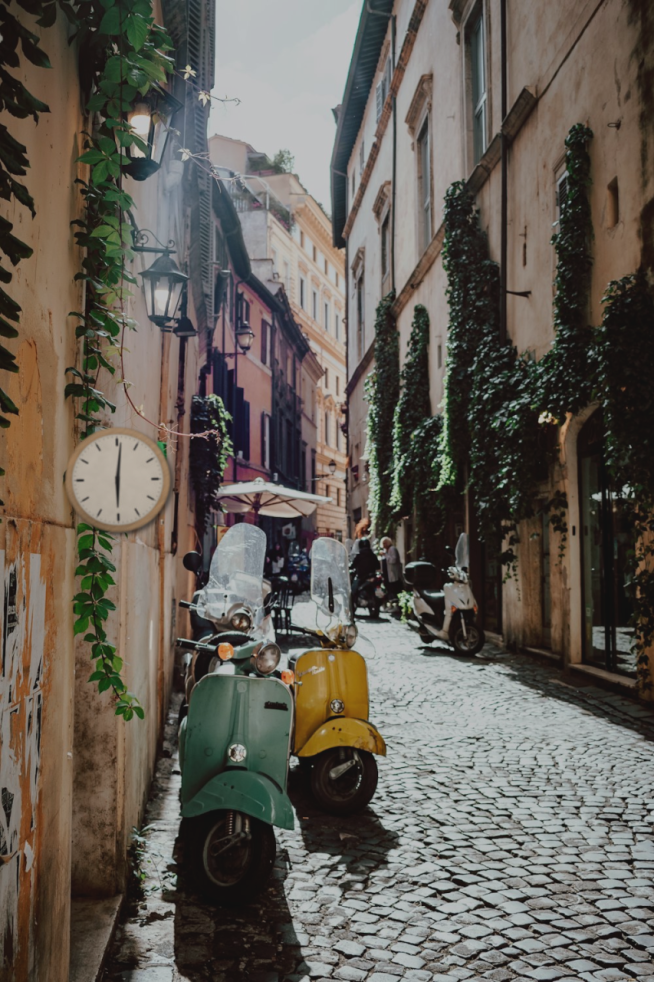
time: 6:01
